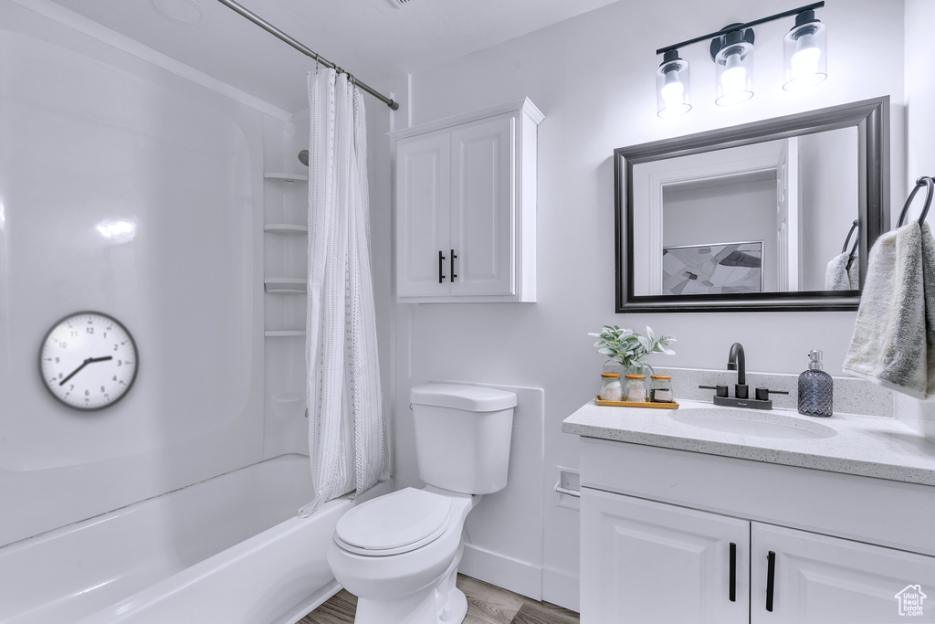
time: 2:38
